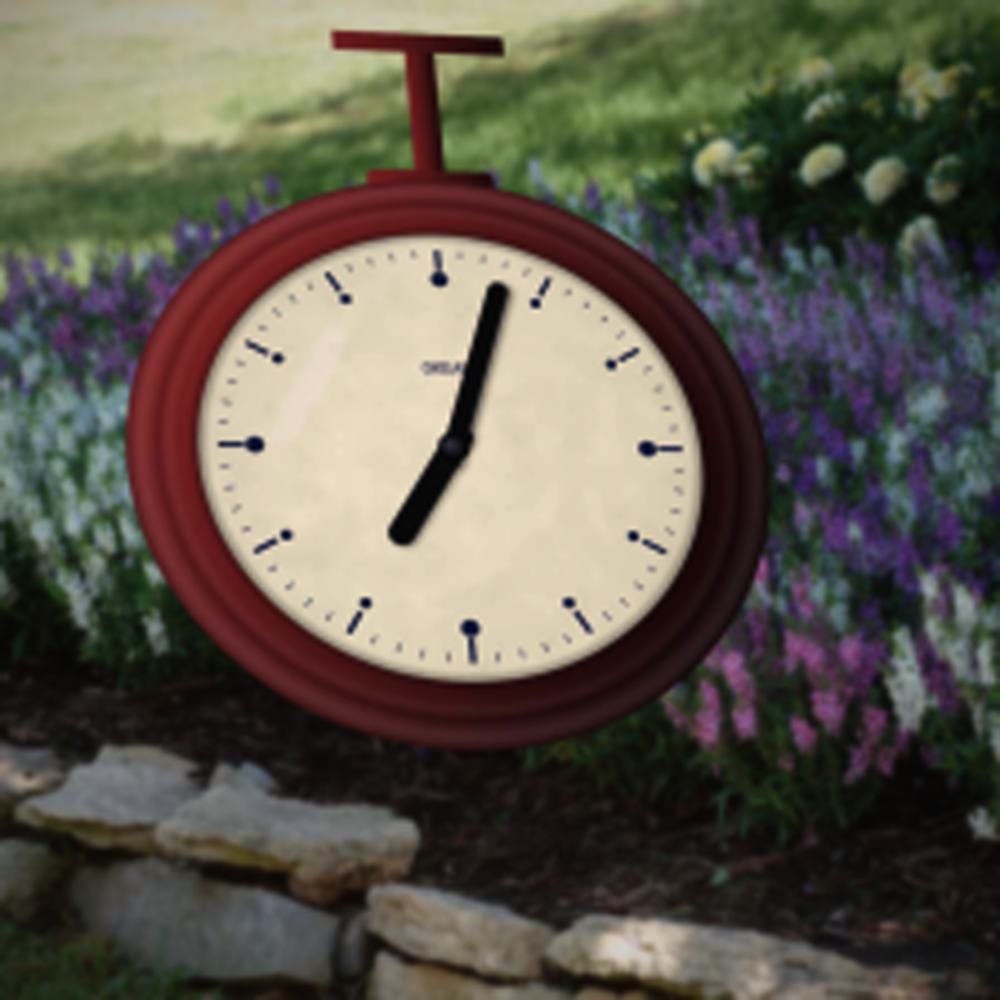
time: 7:03
